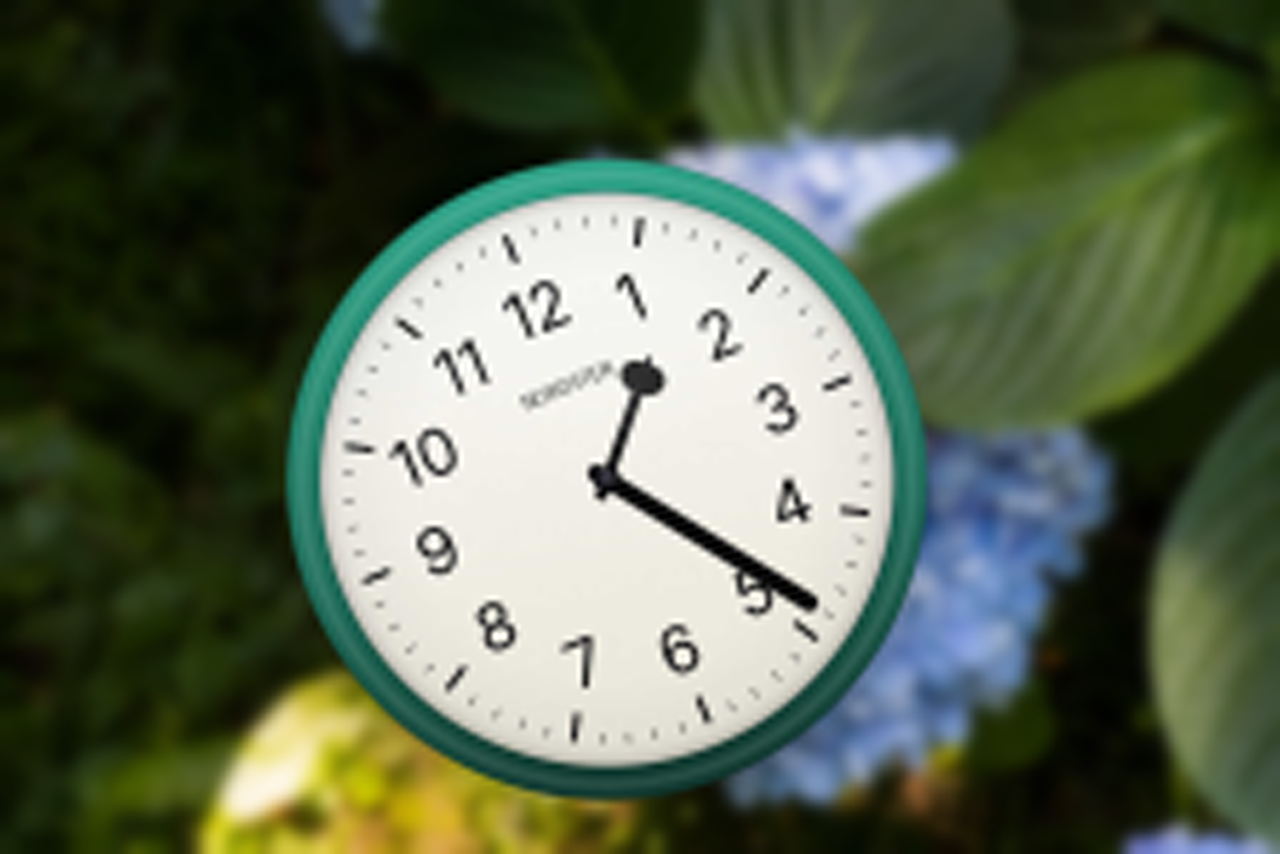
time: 1:24
